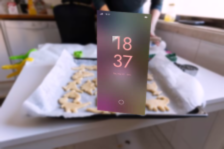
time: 18:37
